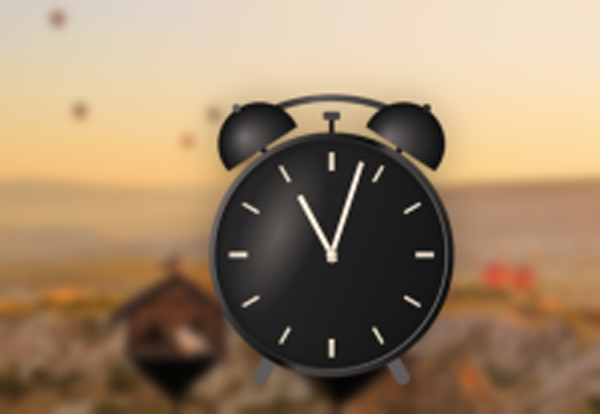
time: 11:03
